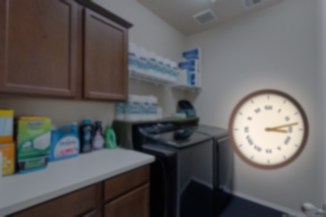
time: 3:13
